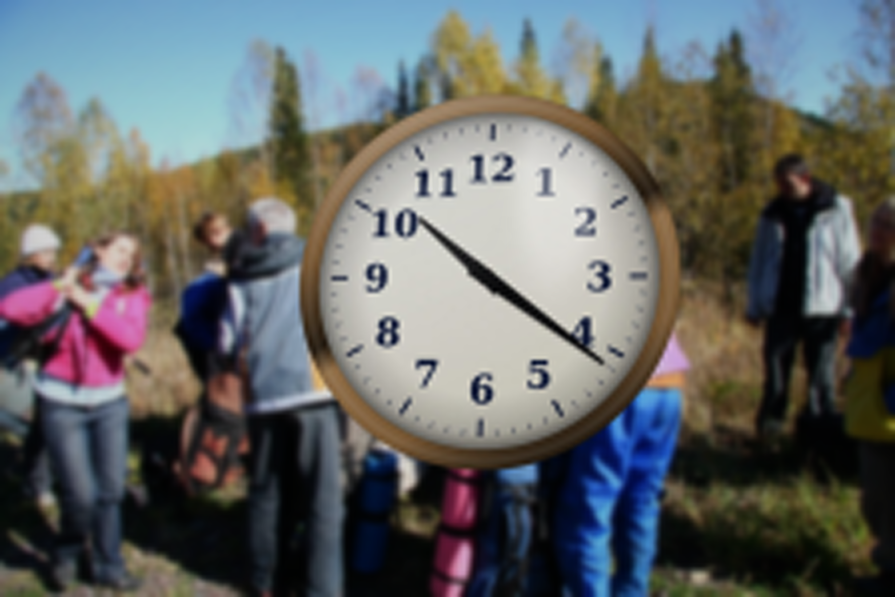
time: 10:21
